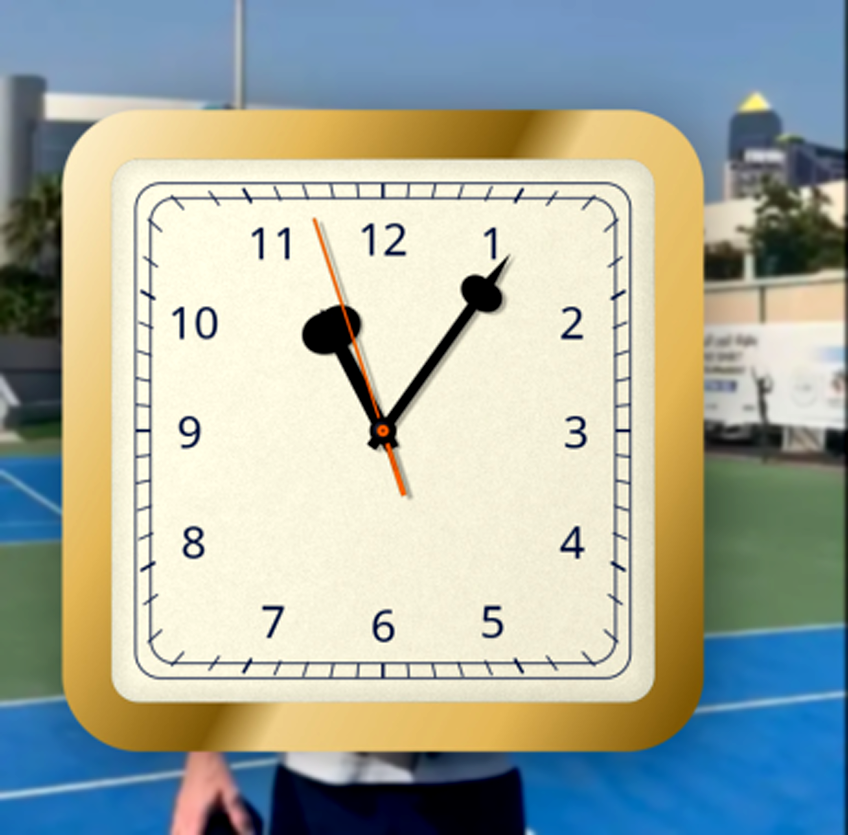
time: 11:05:57
